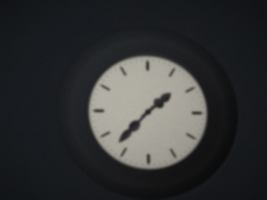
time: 1:37
